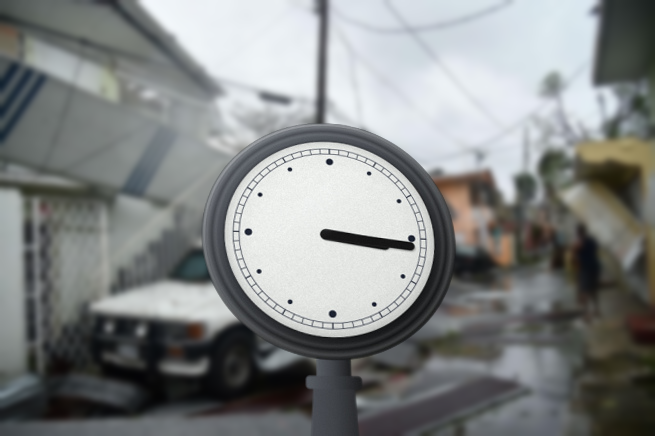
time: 3:16
